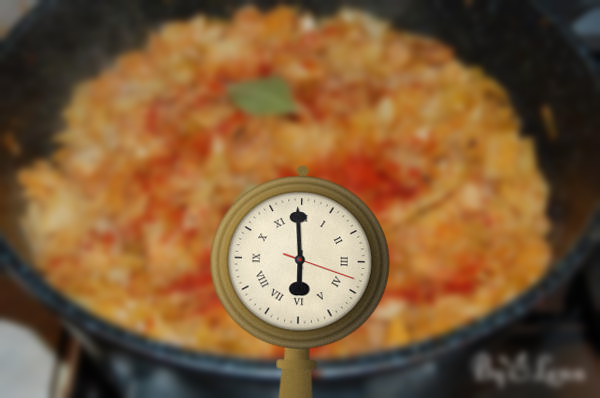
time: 5:59:18
